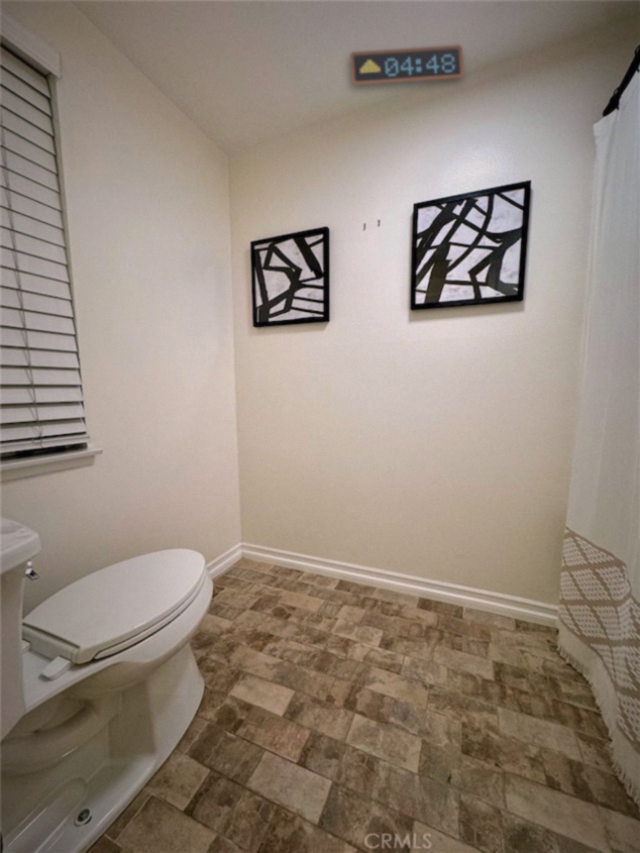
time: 4:48
